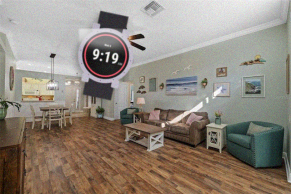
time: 9:19
